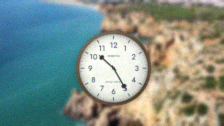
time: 10:25
